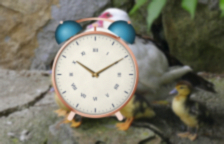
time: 10:10
